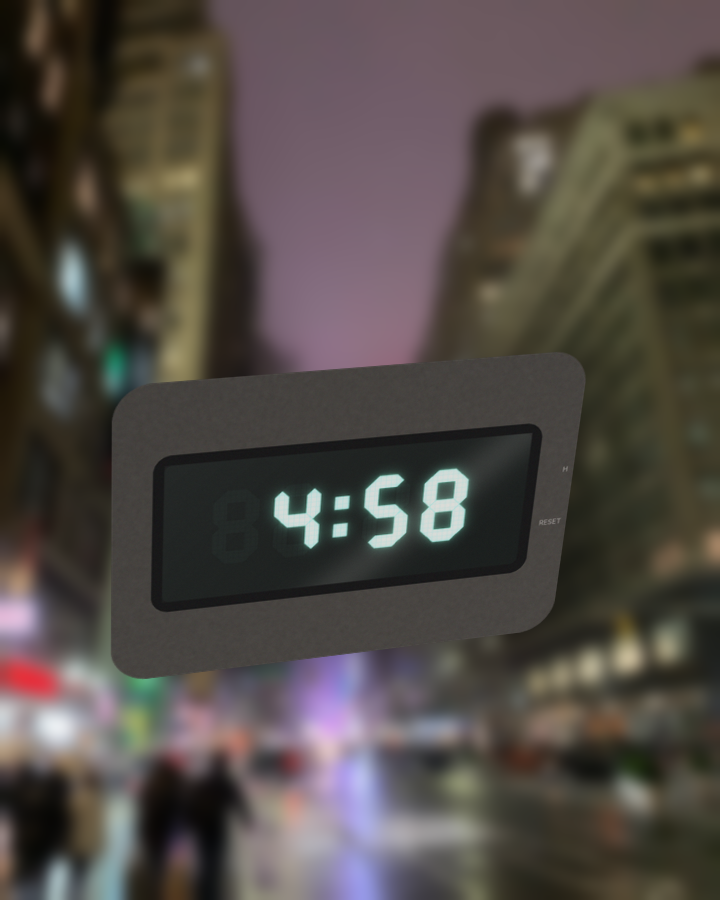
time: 4:58
